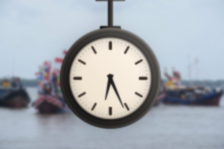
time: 6:26
